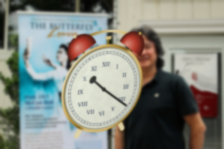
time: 10:21
